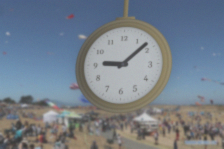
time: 9:08
